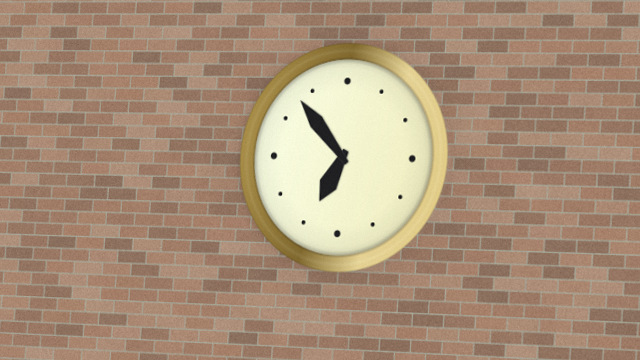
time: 6:53
